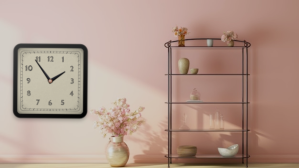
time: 1:54
